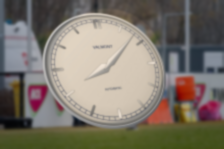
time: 8:08
